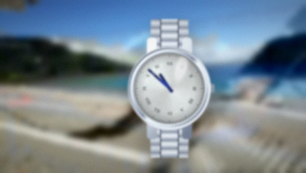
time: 10:52
